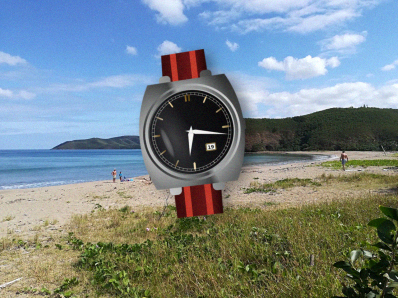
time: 6:17
